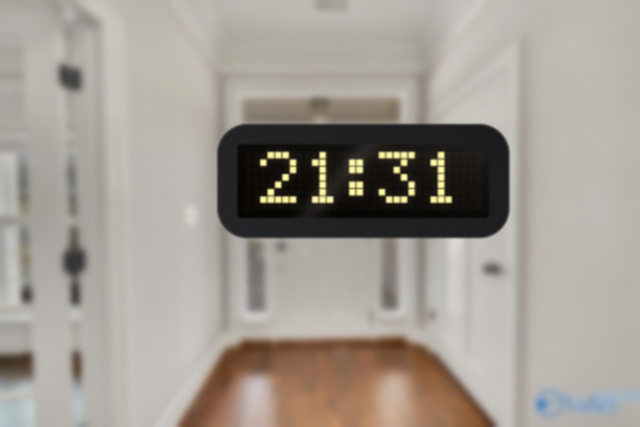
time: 21:31
